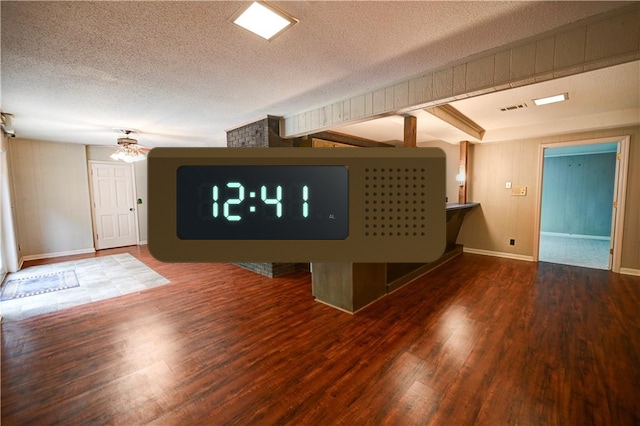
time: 12:41
